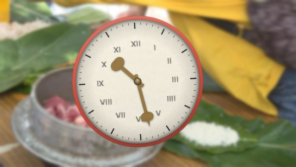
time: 10:28
